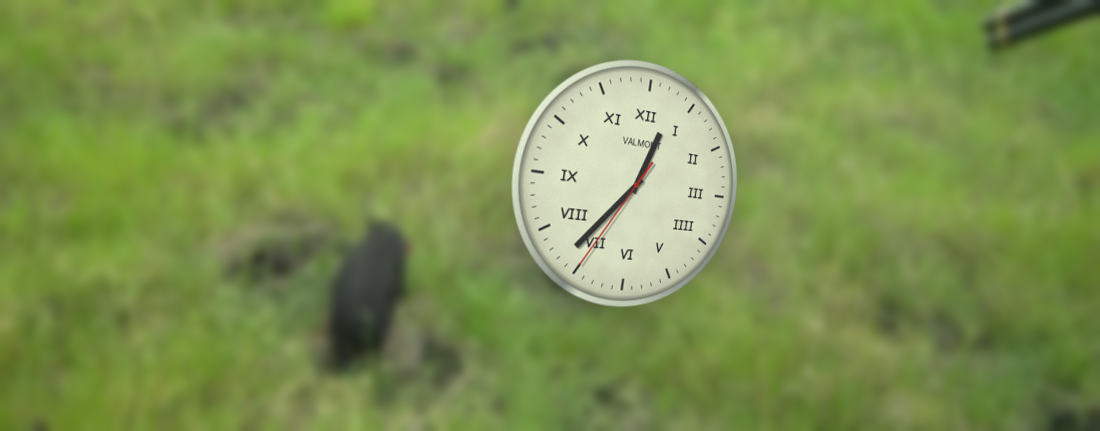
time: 12:36:35
